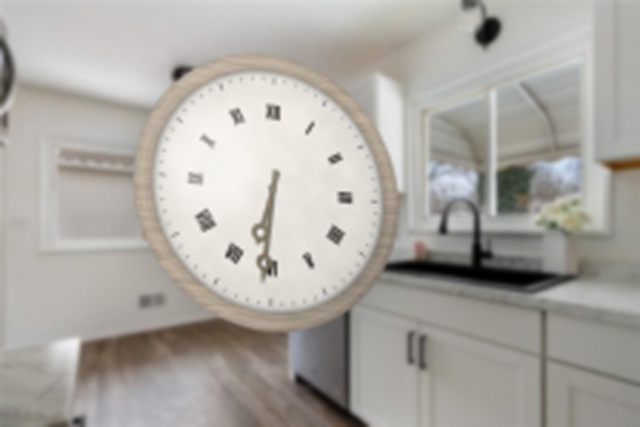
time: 6:31
